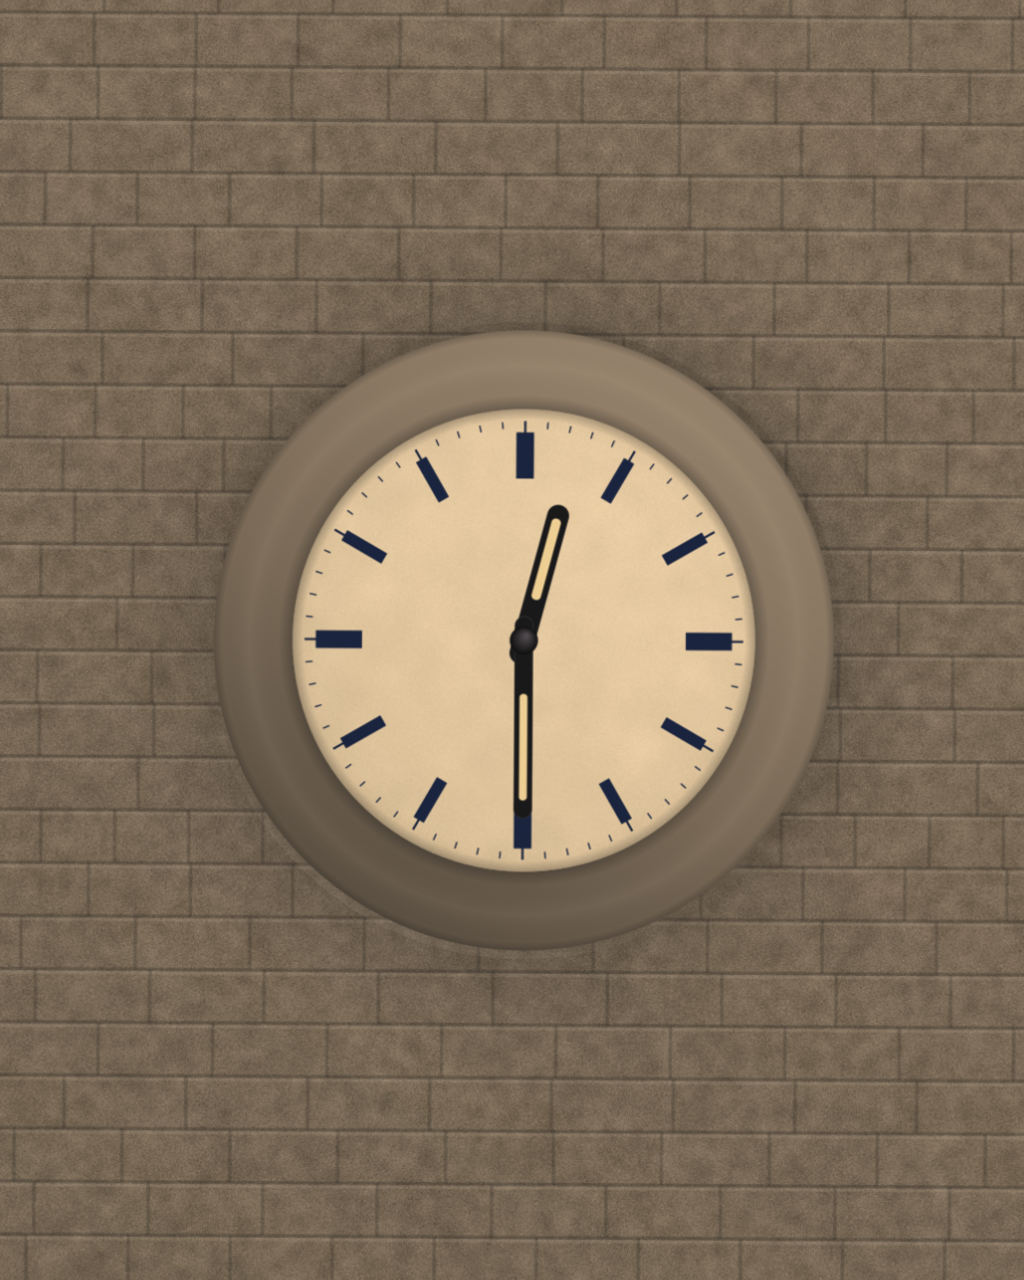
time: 12:30
